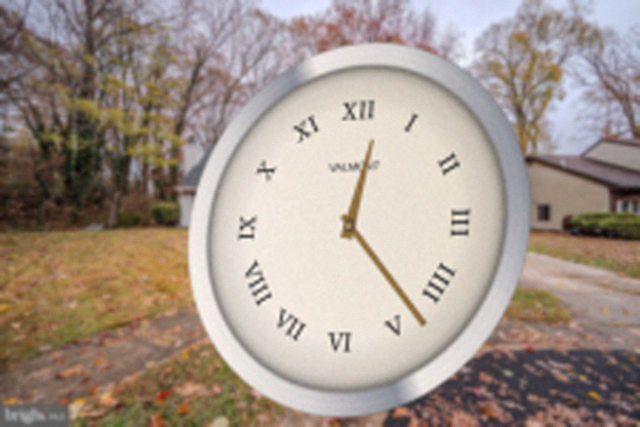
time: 12:23
